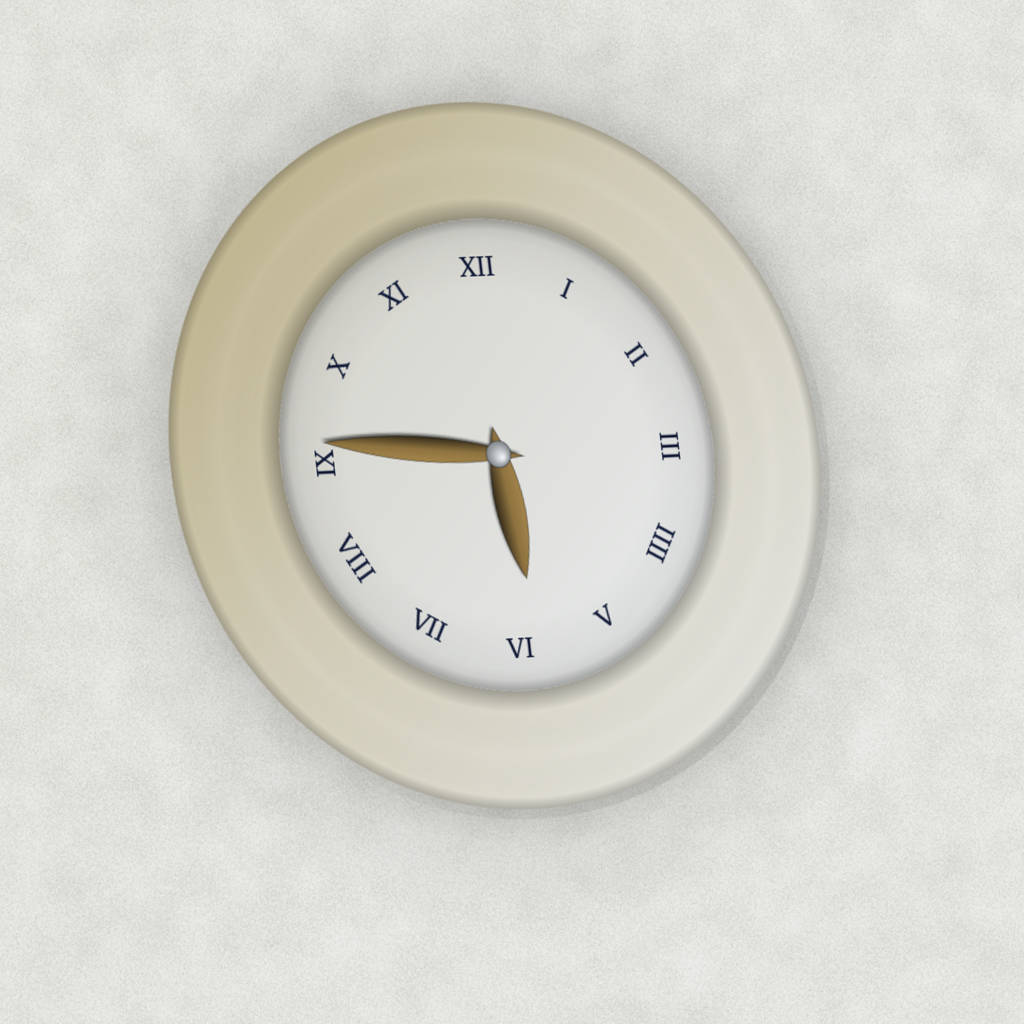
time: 5:46
